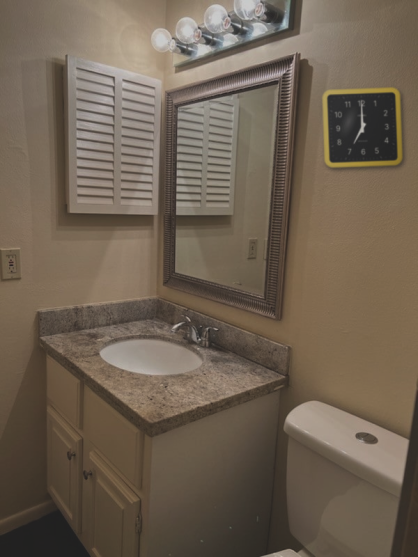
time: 7:00
